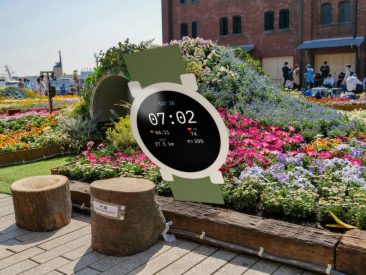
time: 7:02
